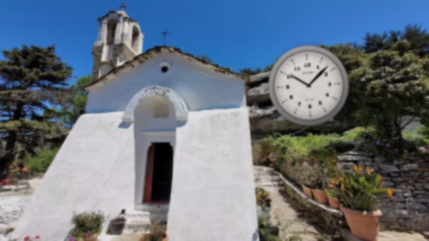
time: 10:08
